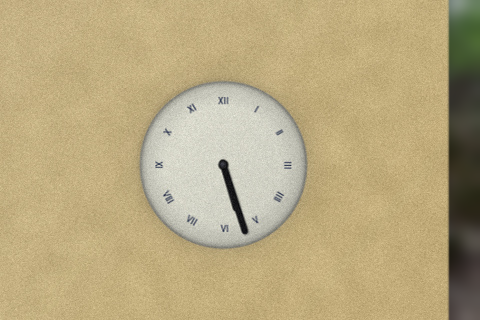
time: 5:27
